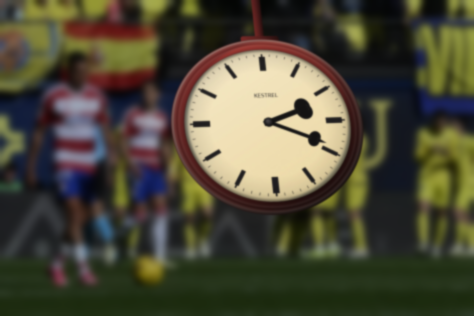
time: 2:19
